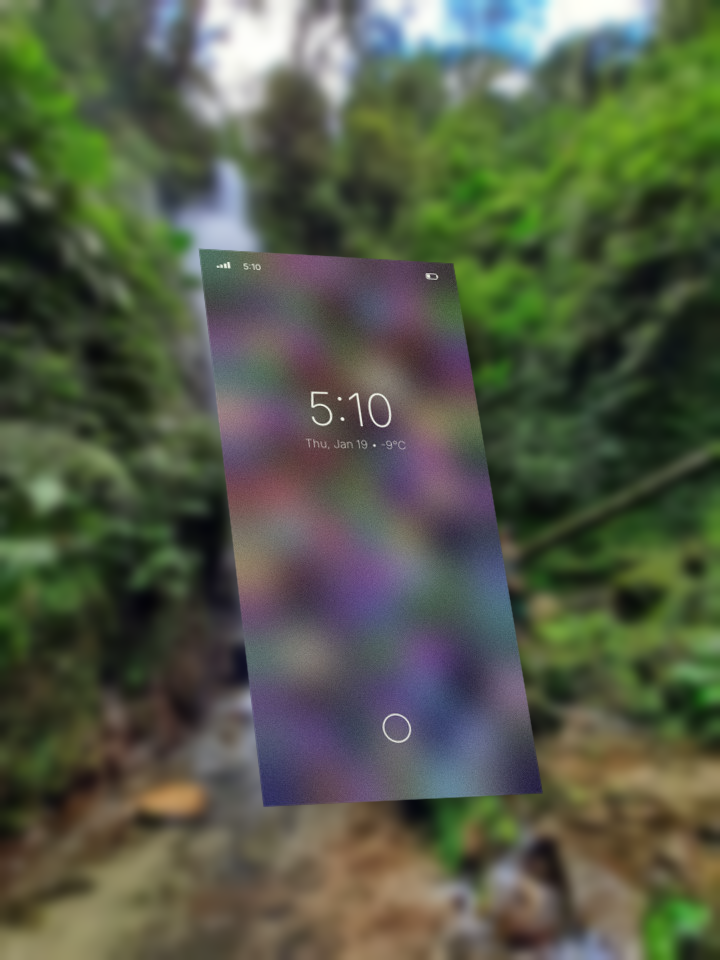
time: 5:10
